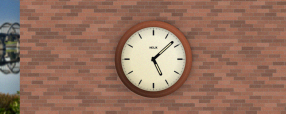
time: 5:08
